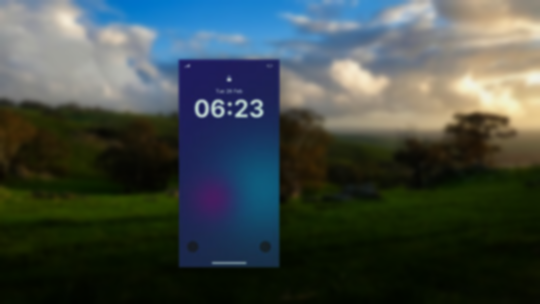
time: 6:23
